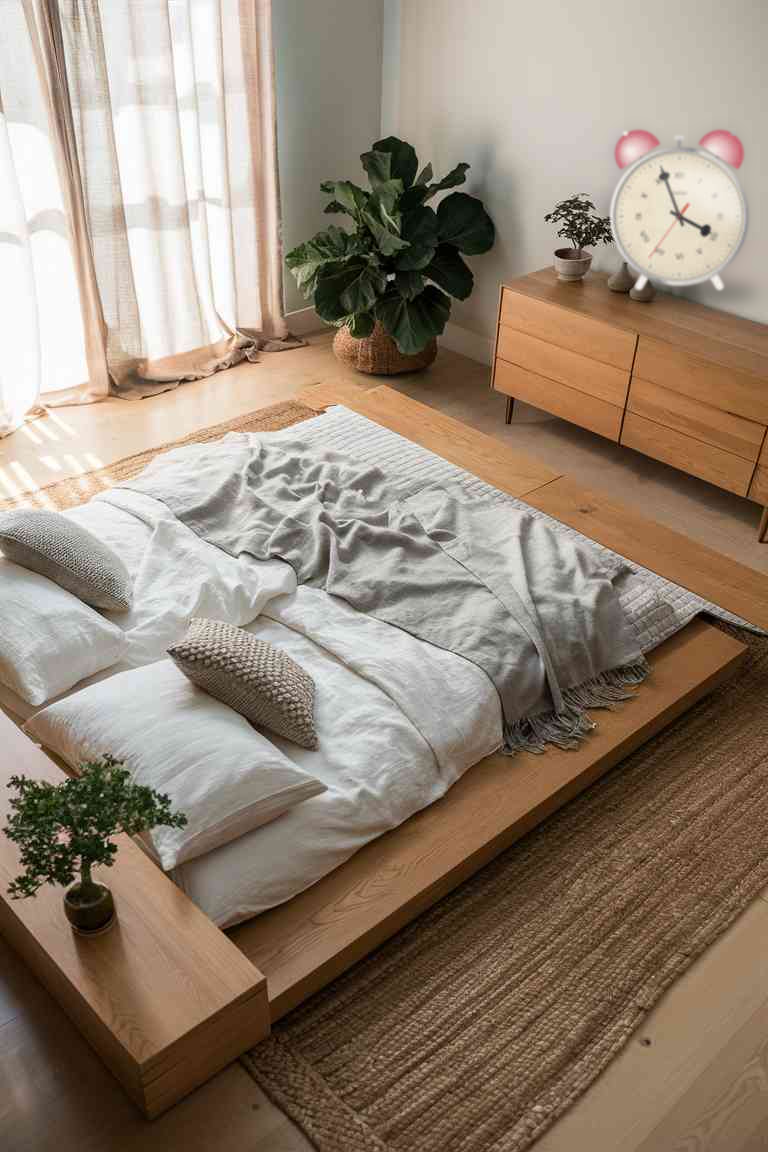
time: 3:56:36
